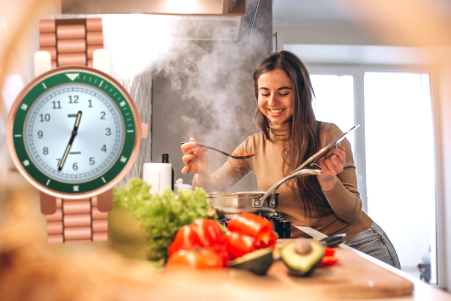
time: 12:34
